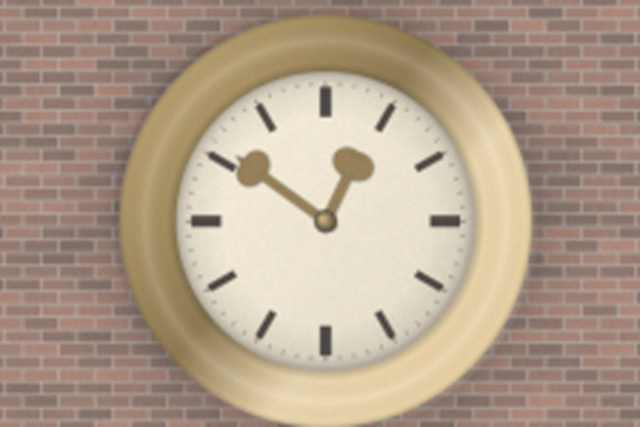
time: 12:51
